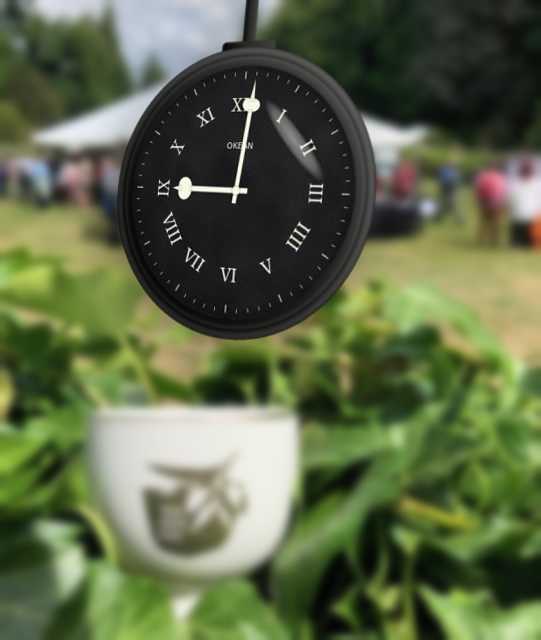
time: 9:01
